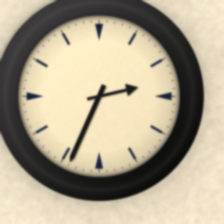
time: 2:34
